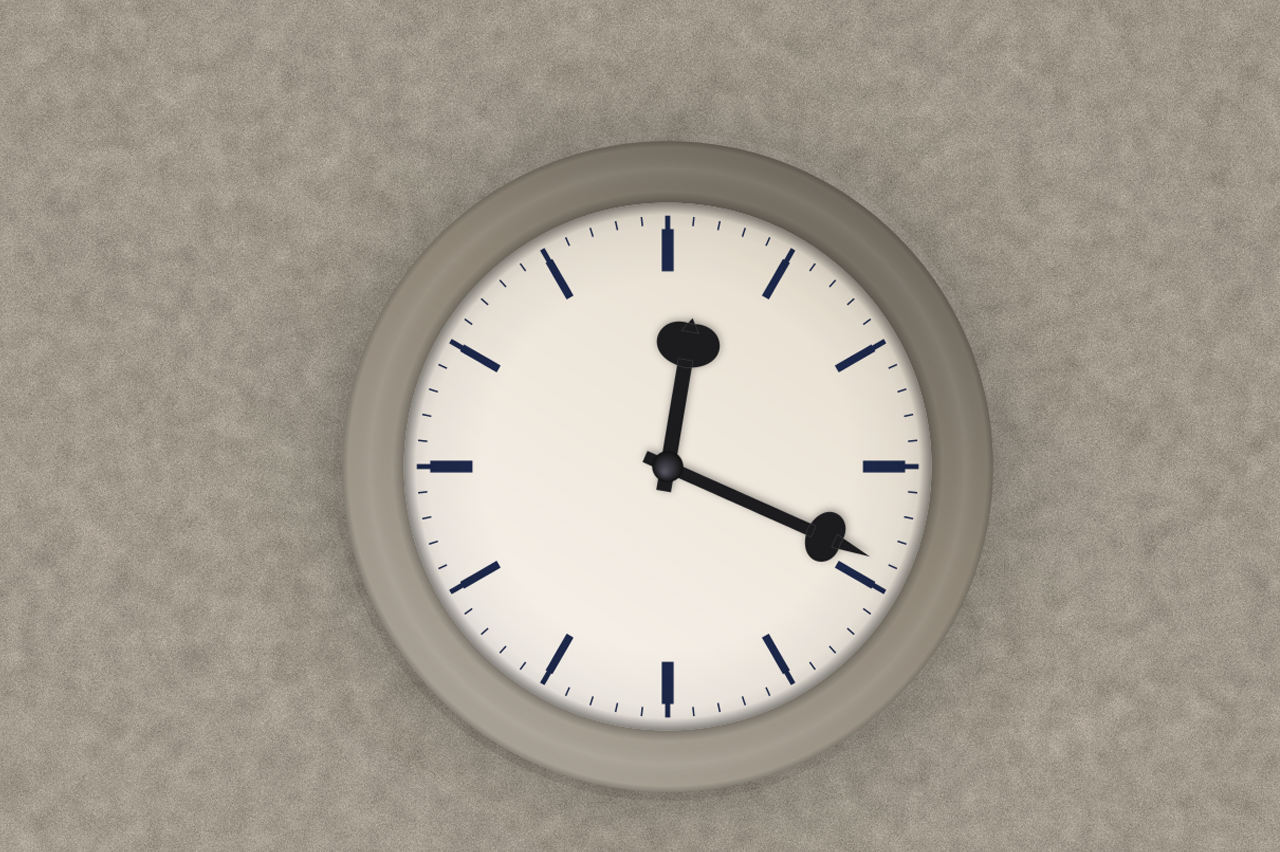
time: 12:19
